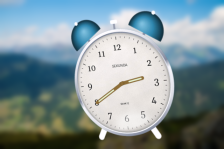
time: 2:40
